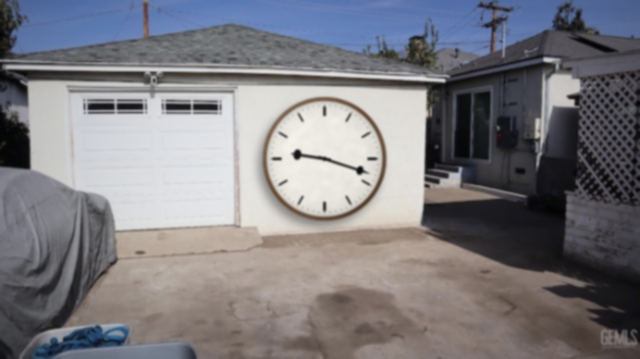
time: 9:18
